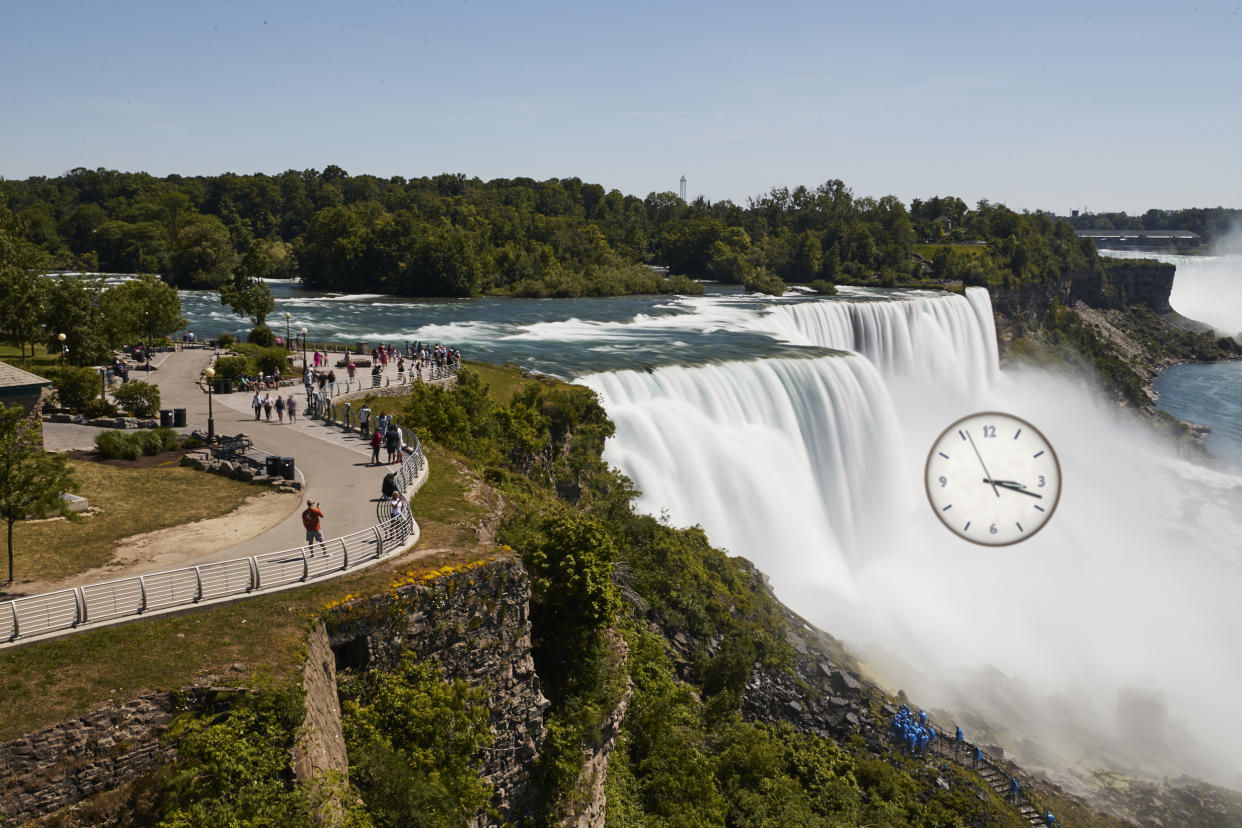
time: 3:17:56
